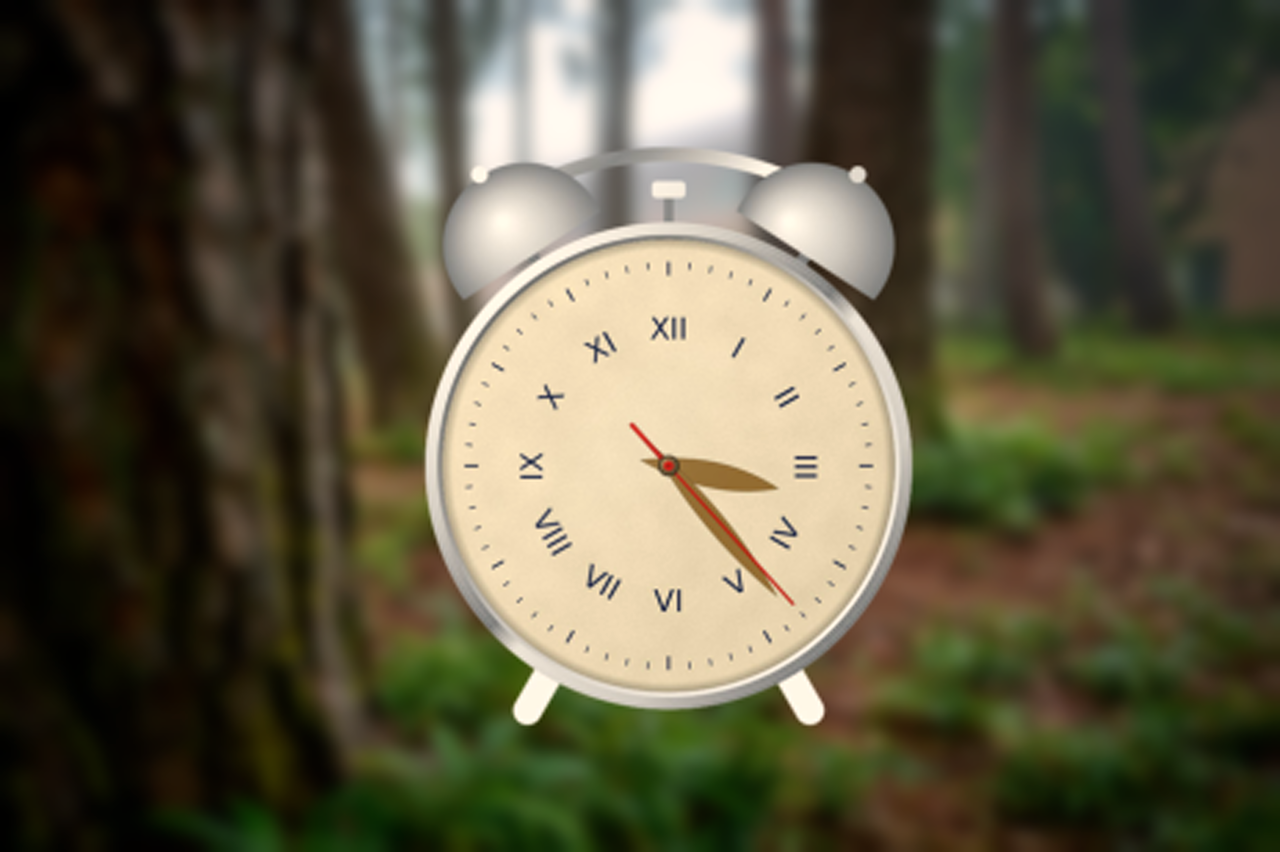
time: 3:23:23
